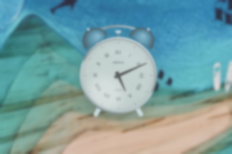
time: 5:11
